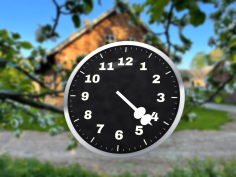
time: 4:22
